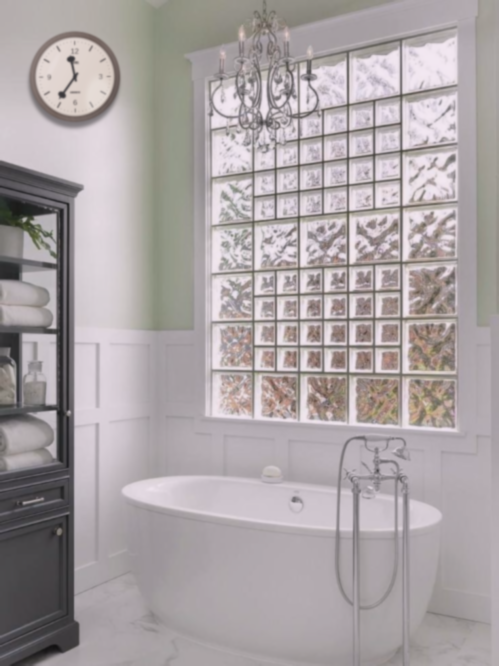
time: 11:36
